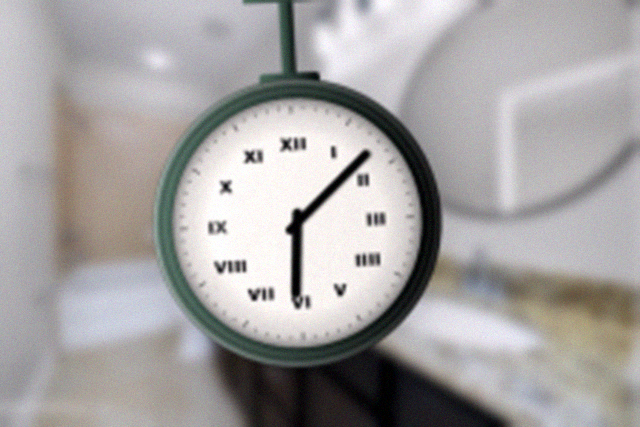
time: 6:08
